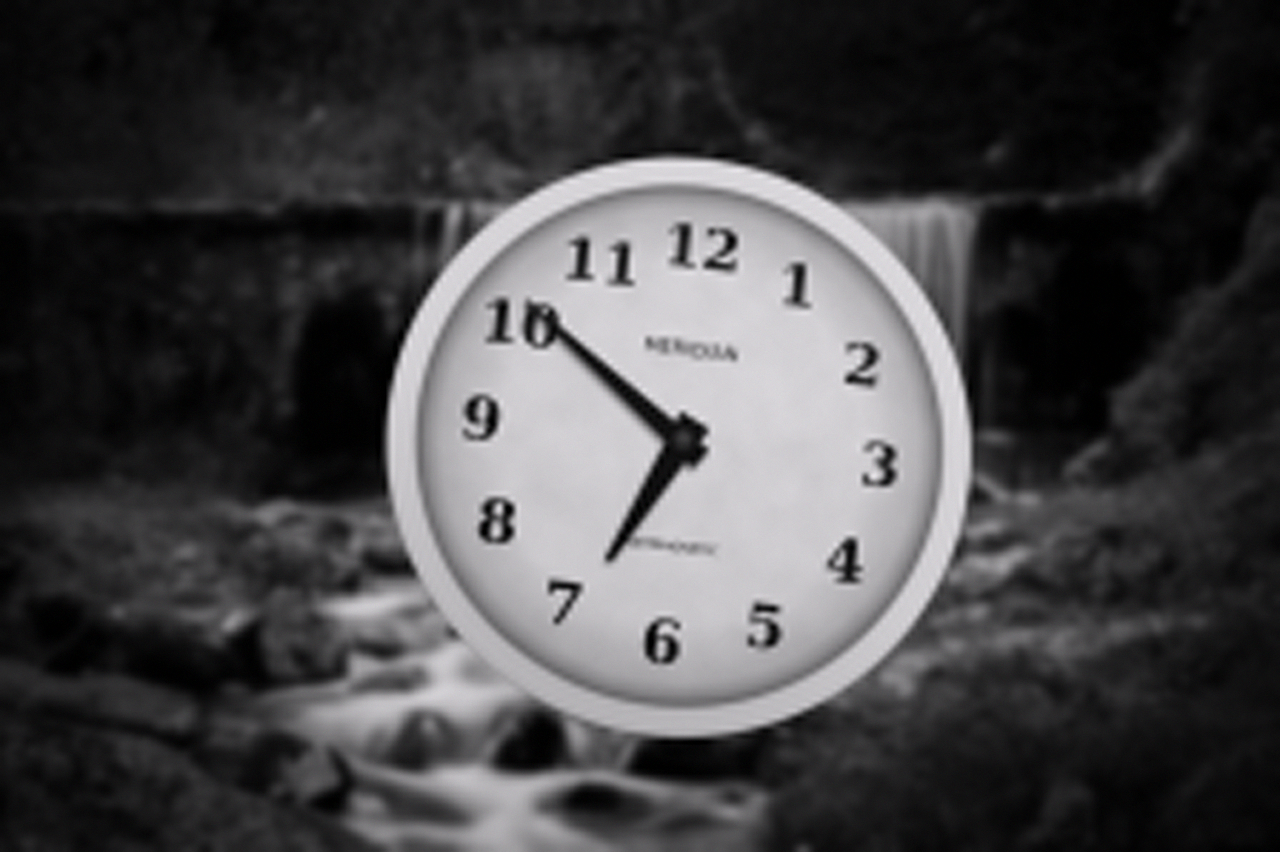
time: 6:51
